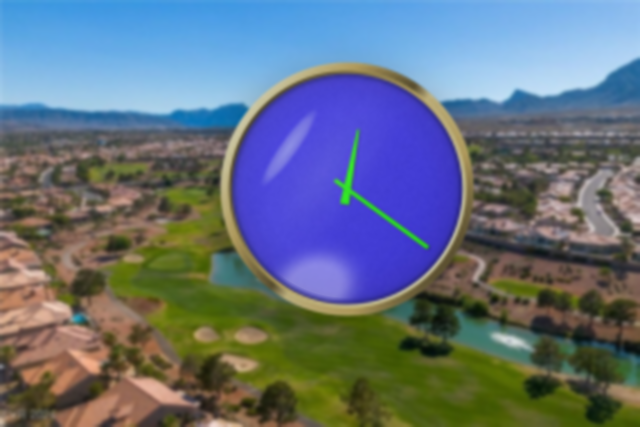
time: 12:21
